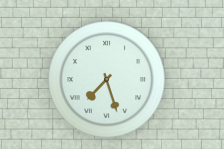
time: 7:27
